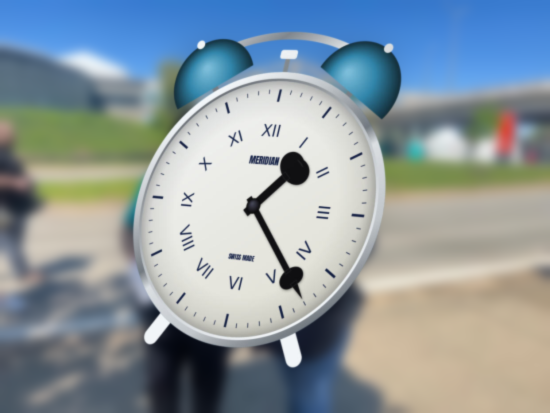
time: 1:23
